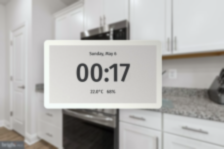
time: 0:17
